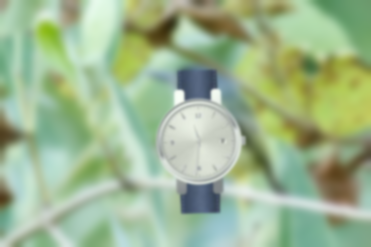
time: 11:31
